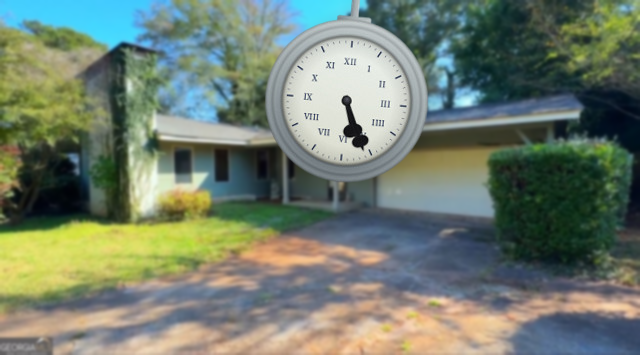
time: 5:26
